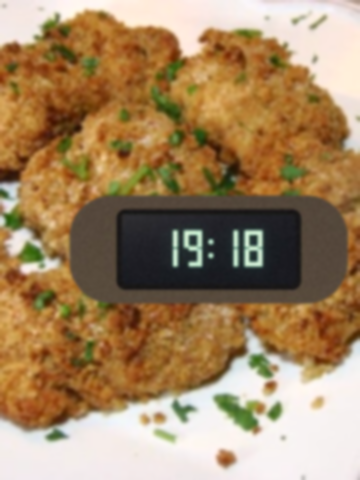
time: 19:18
